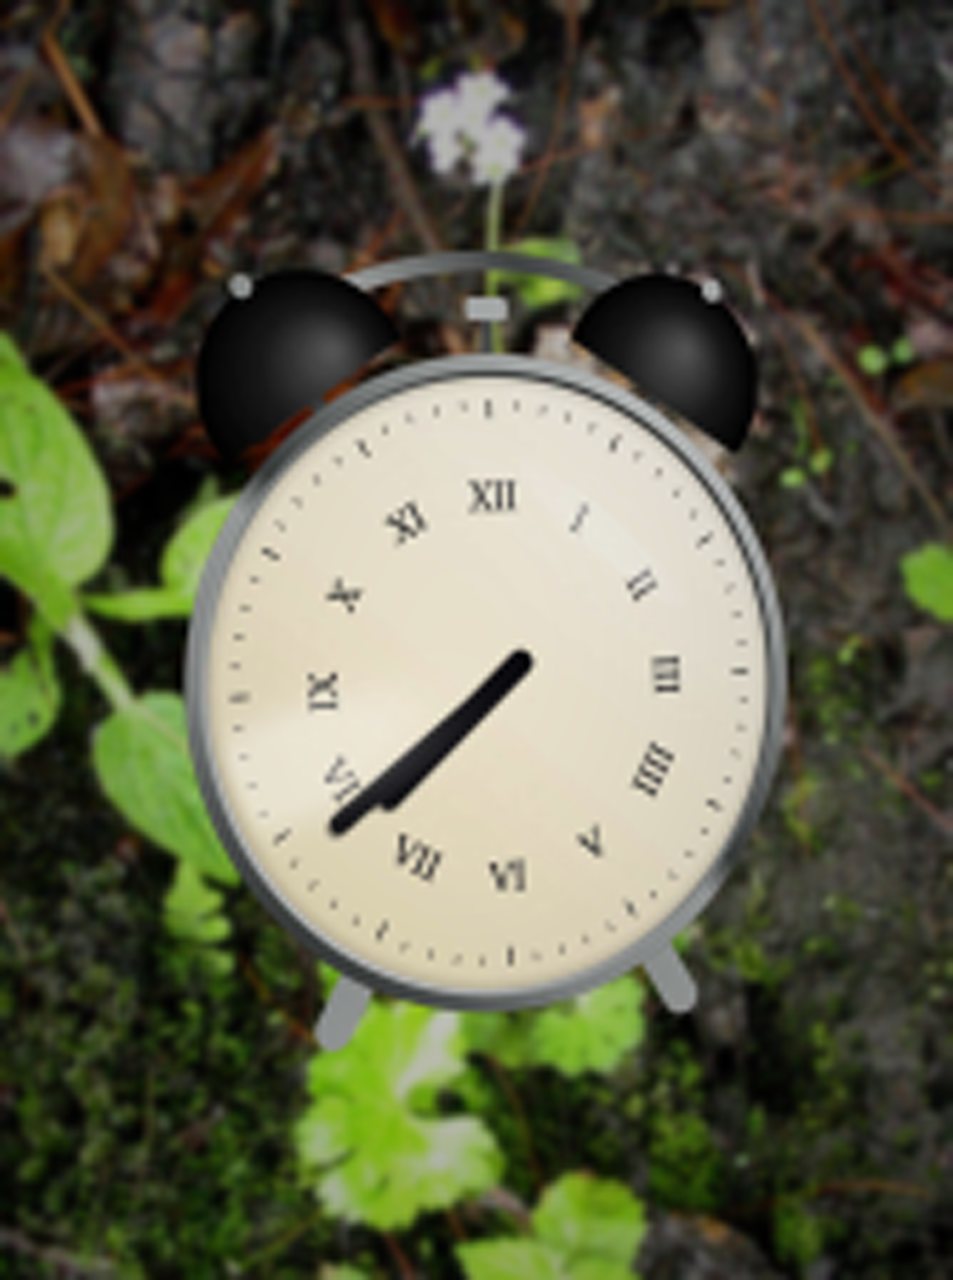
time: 7:39
